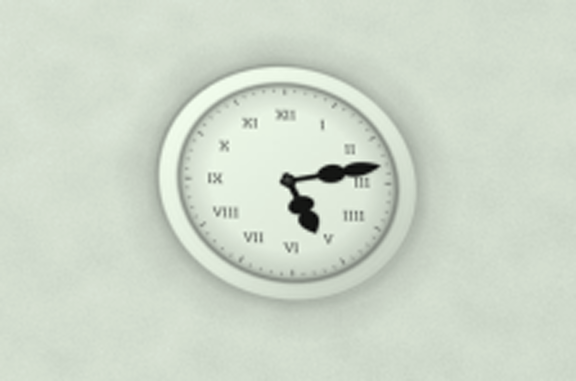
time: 5:13
